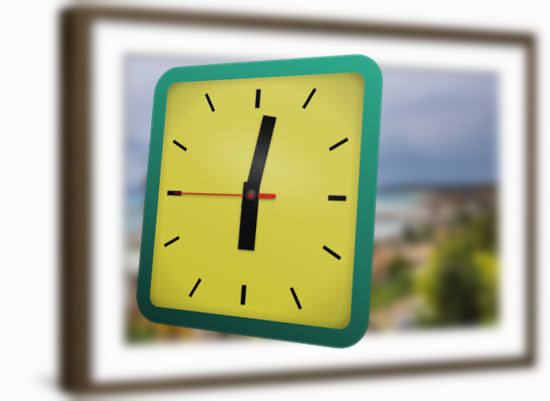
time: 6:01:45
